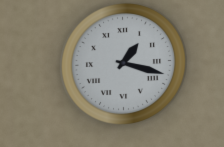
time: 1:18
